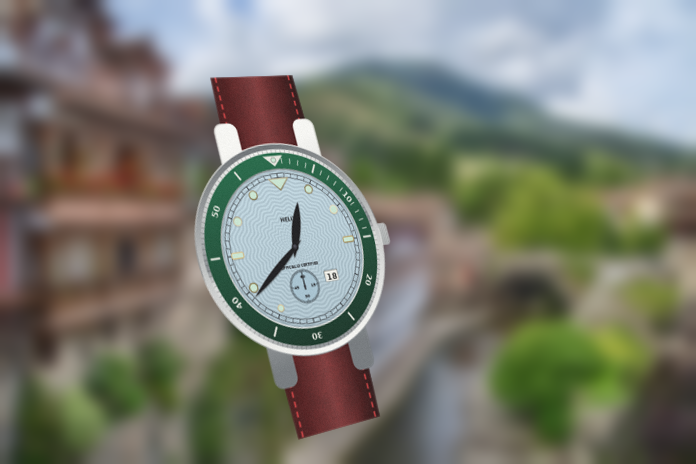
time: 12:39
